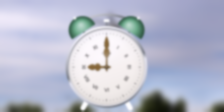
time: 9:00
